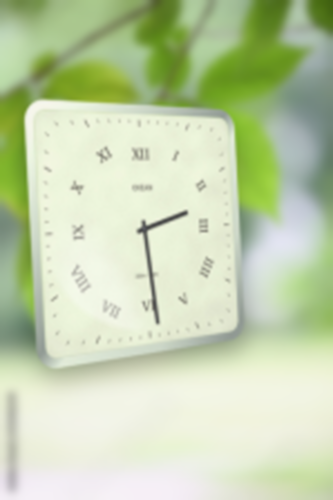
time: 2:29
